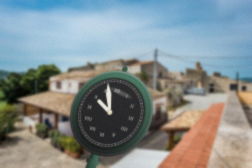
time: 9:56
